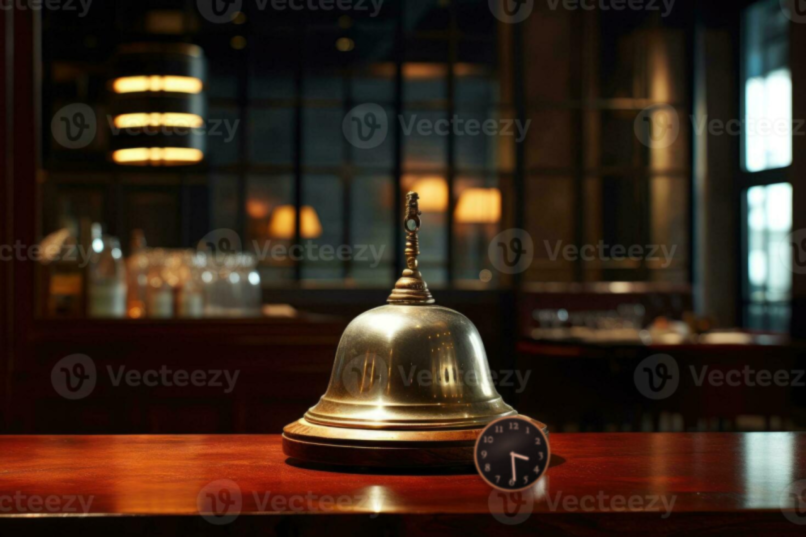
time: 3:29
